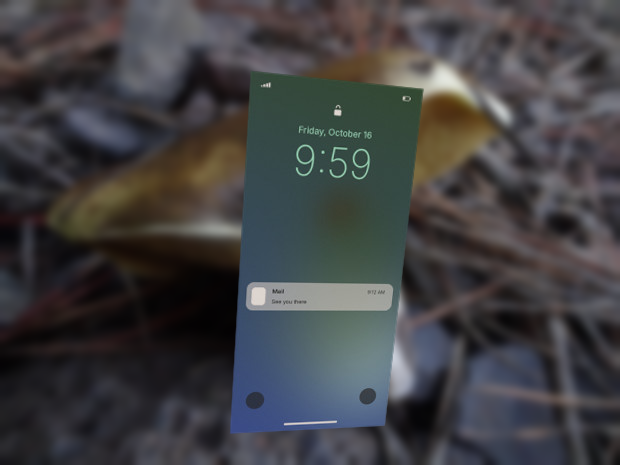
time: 9:59
